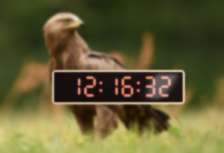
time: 12:16:32
